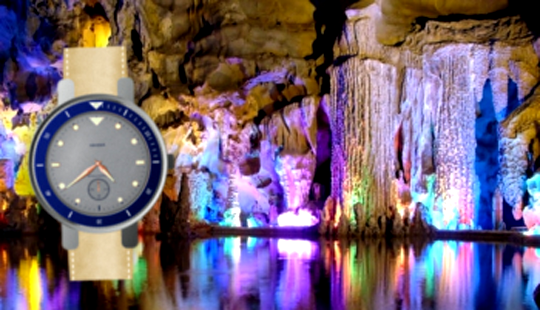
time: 4:39
